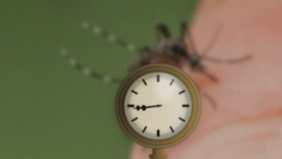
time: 8:44
